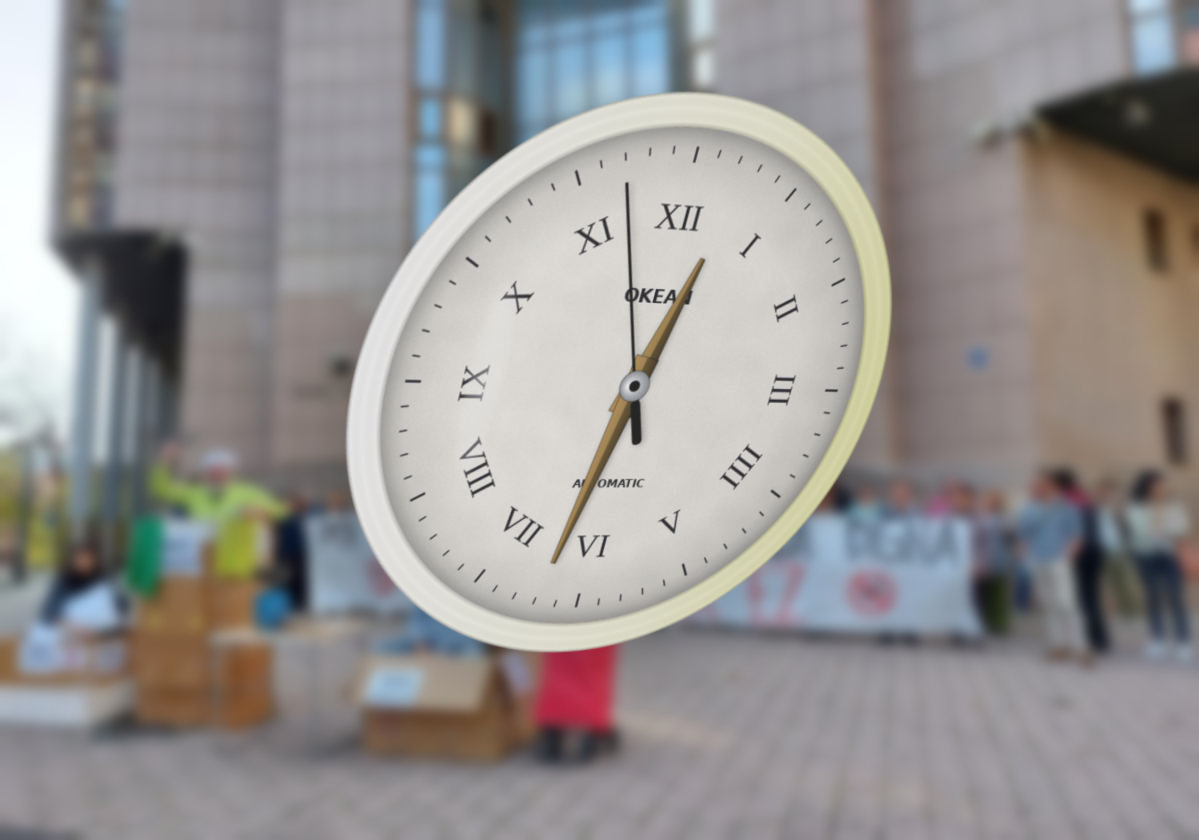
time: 12:31:57
